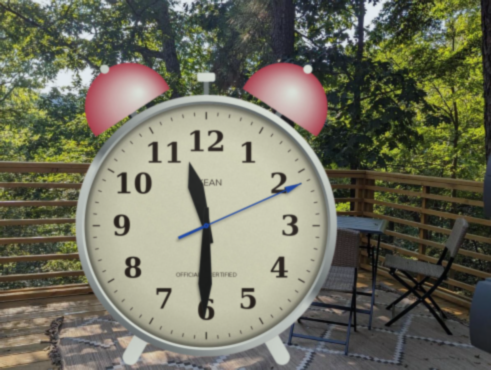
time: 11:30:11
